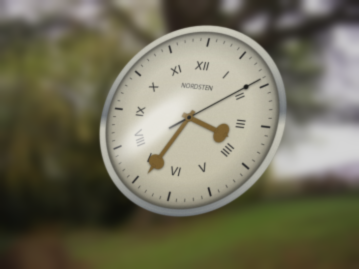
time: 3:34:09
